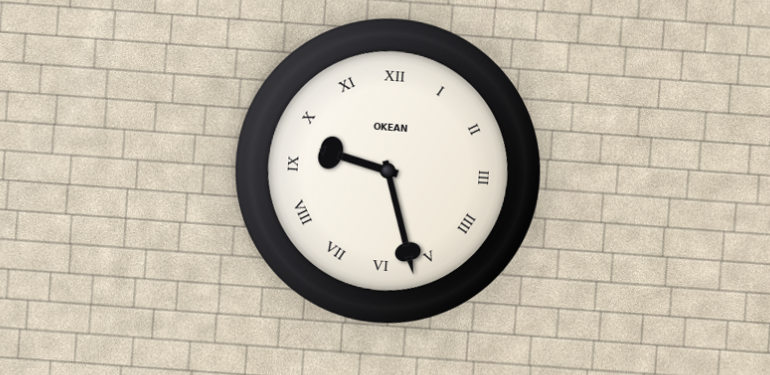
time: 9:27
